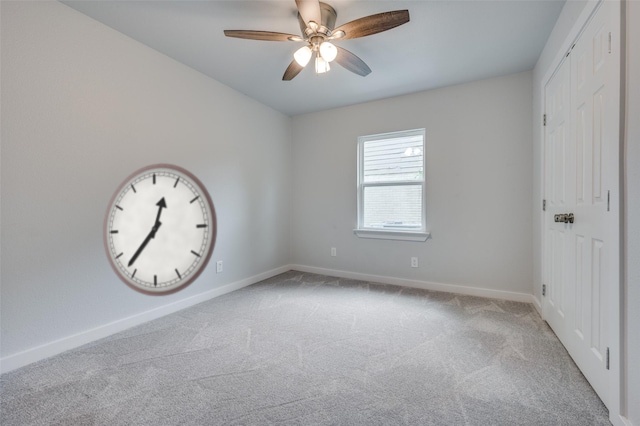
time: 12:37
